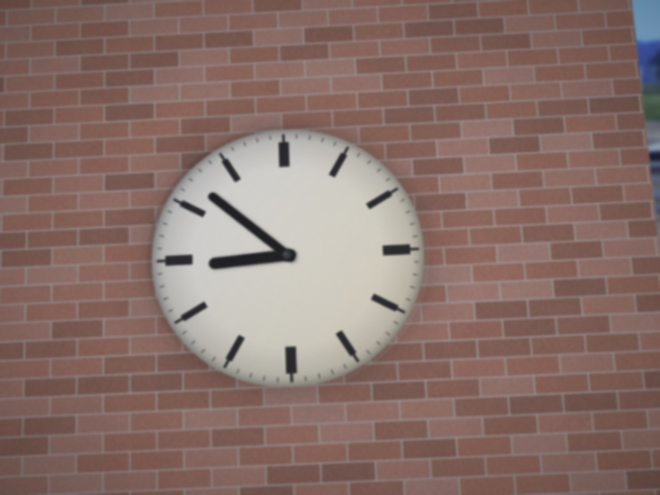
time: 8:52
